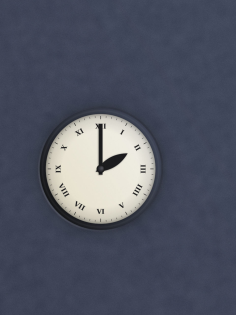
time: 2:00
